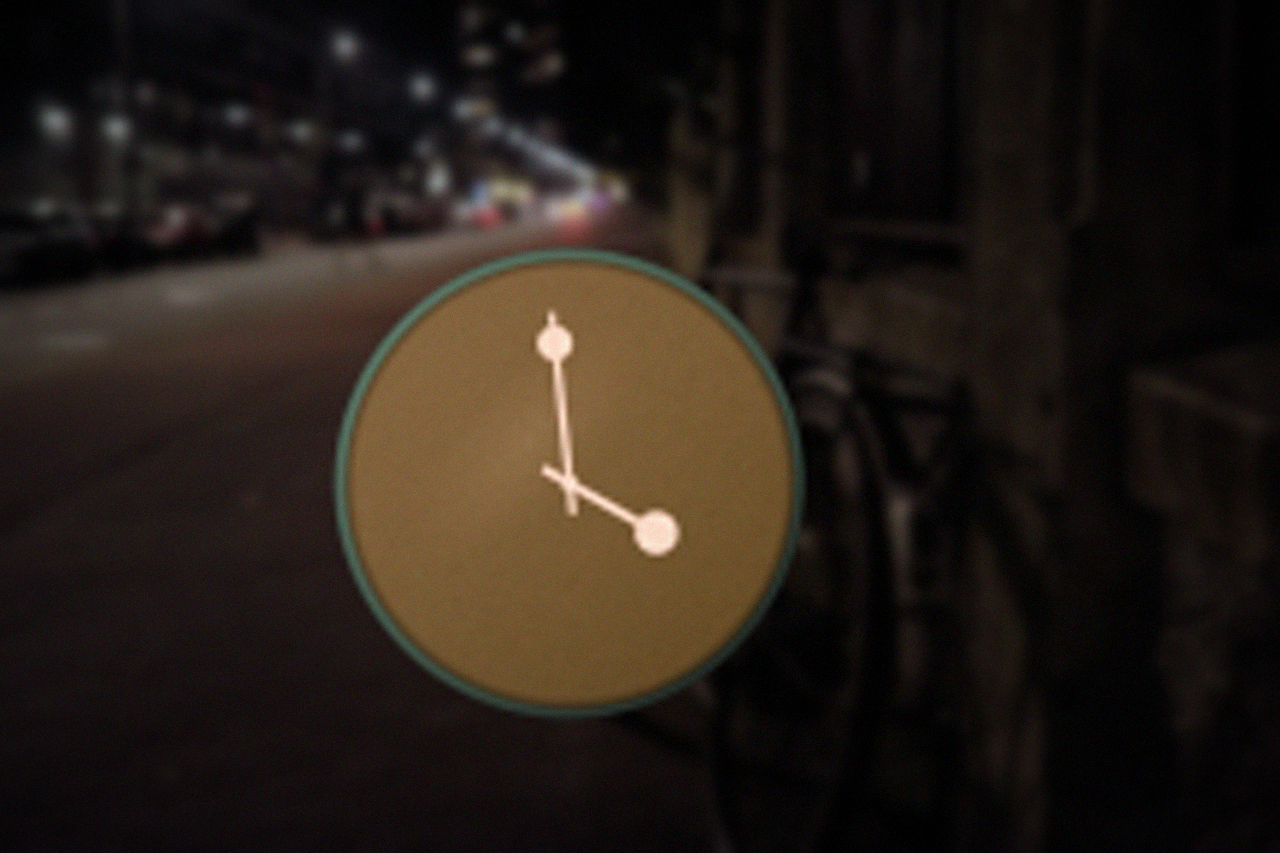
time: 3:59
